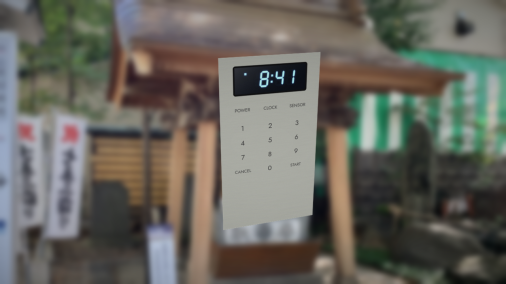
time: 8:41
